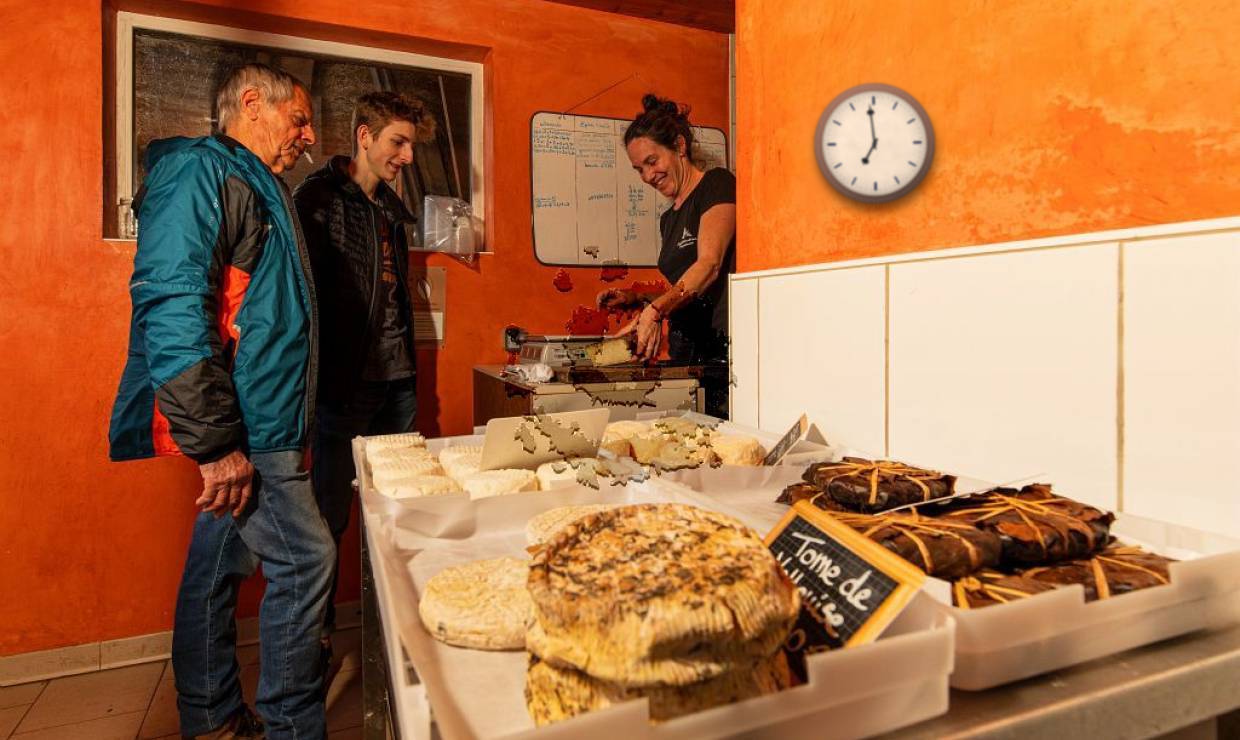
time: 6:59
